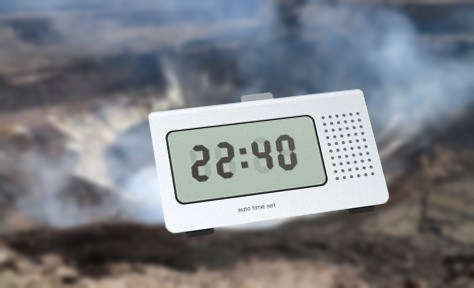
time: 22:40
